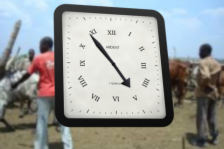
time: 4:54
